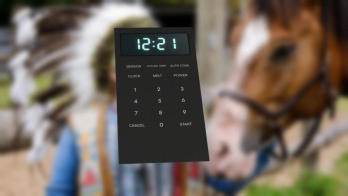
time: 12:21
